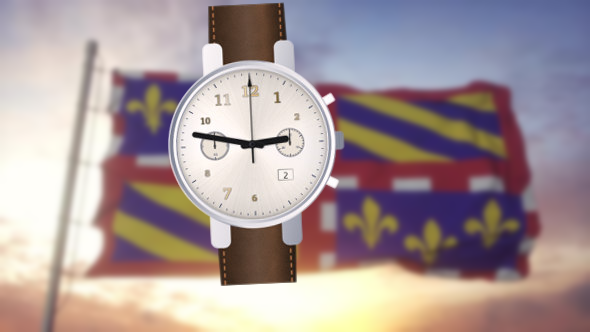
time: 2:47
